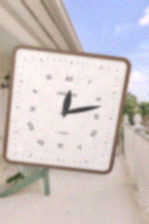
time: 12:12
